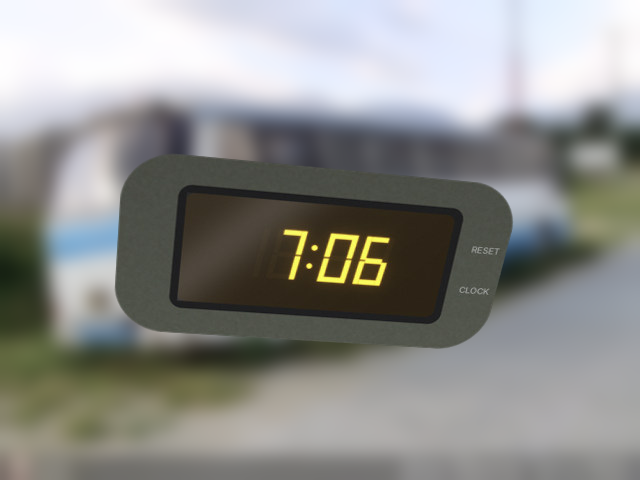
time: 7:06
